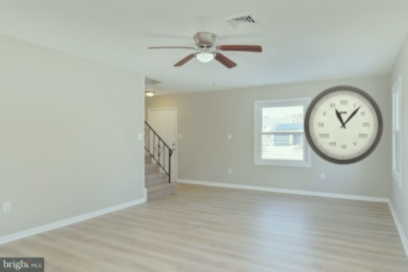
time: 11:07
